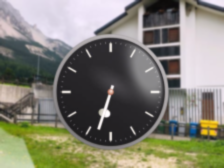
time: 6:33
